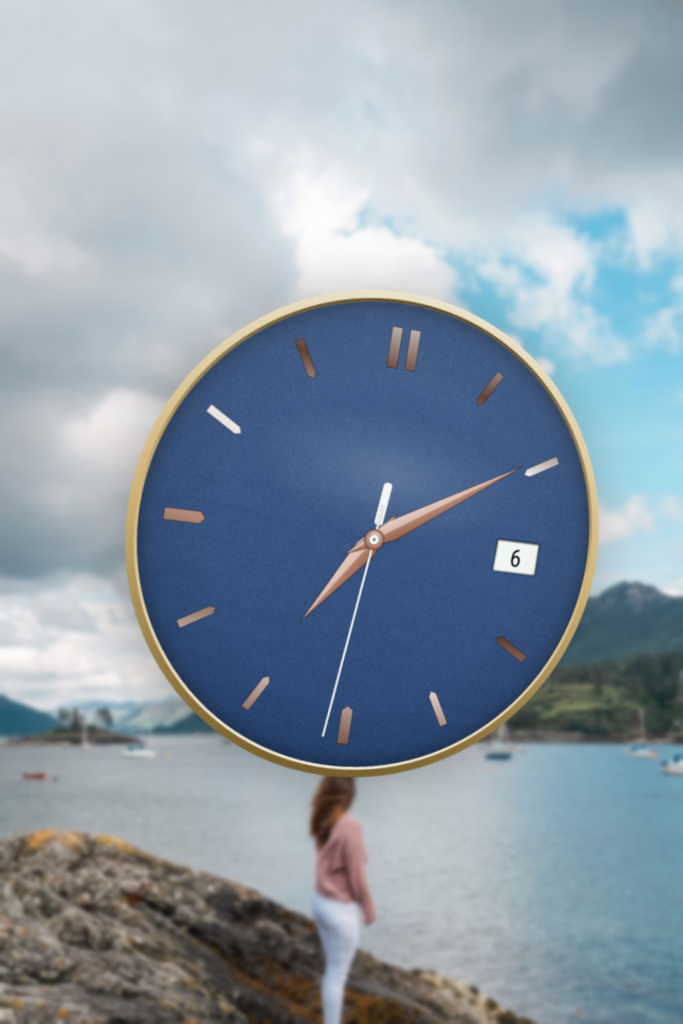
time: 7:09:31
